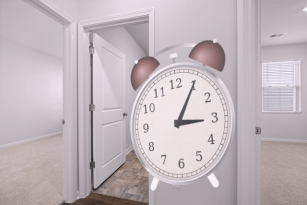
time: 3:05
